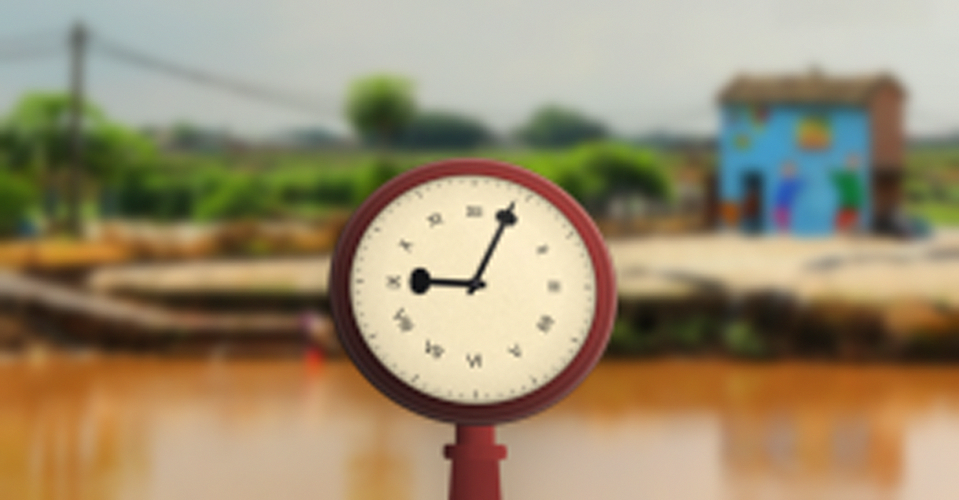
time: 9:04
